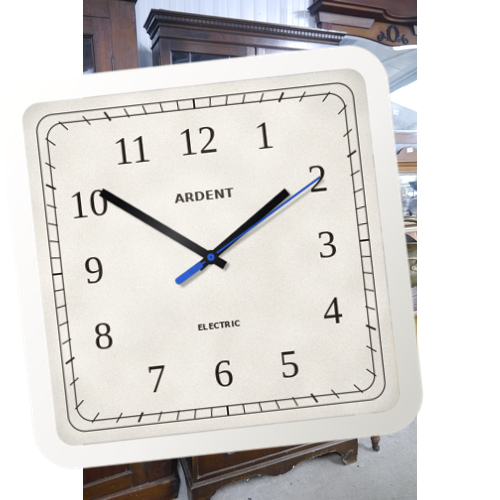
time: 1:51:10
